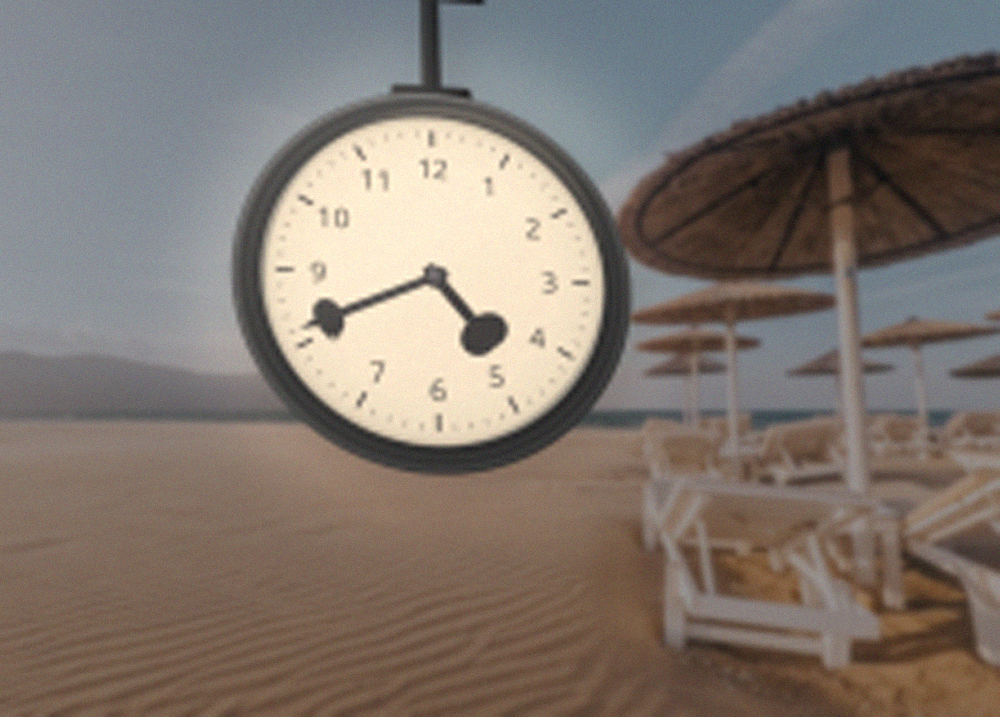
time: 4:41
